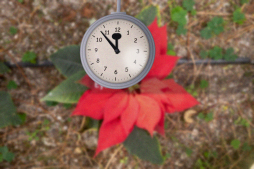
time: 11:53
